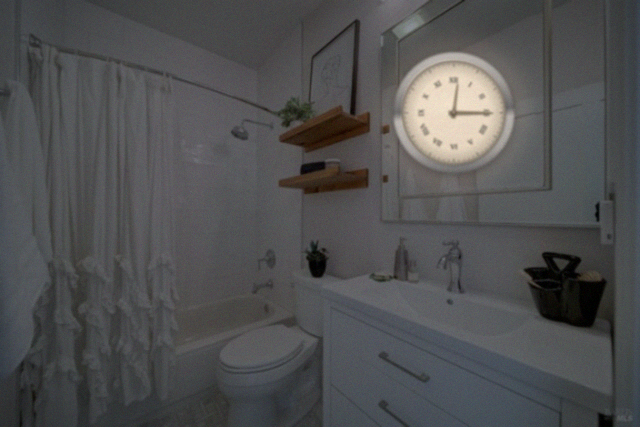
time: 12:15
